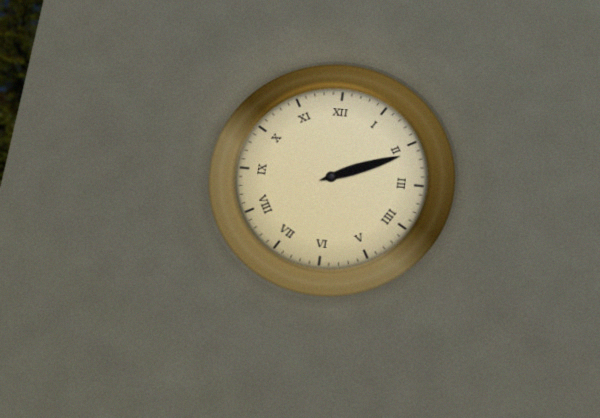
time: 2:11
